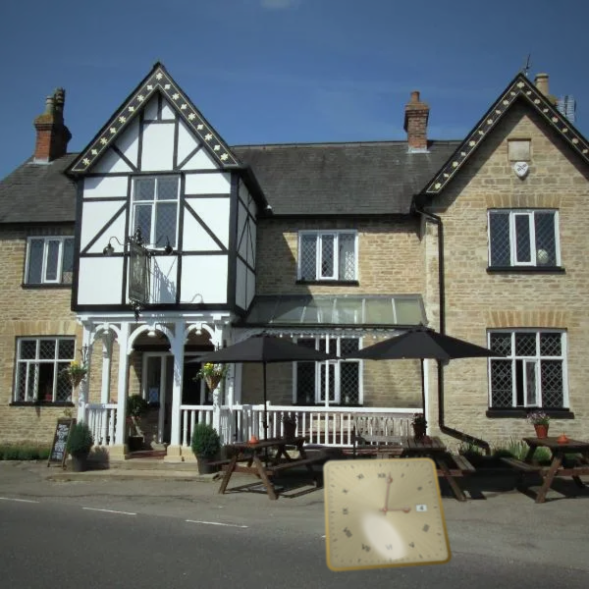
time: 3:02
